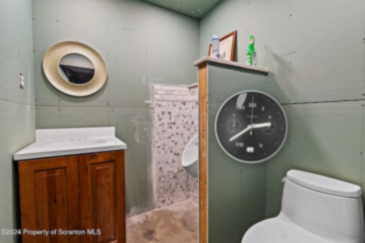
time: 2:39
